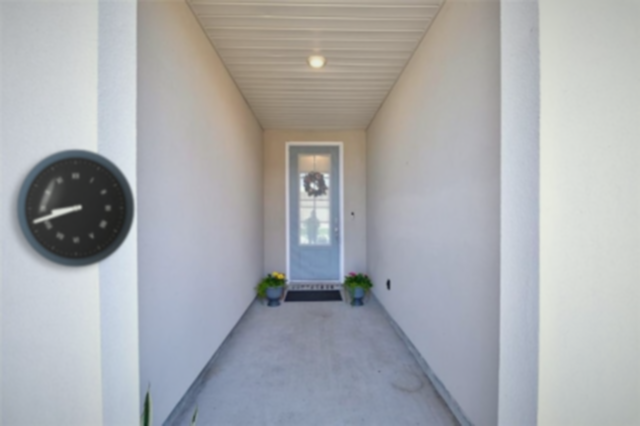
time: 8:42
